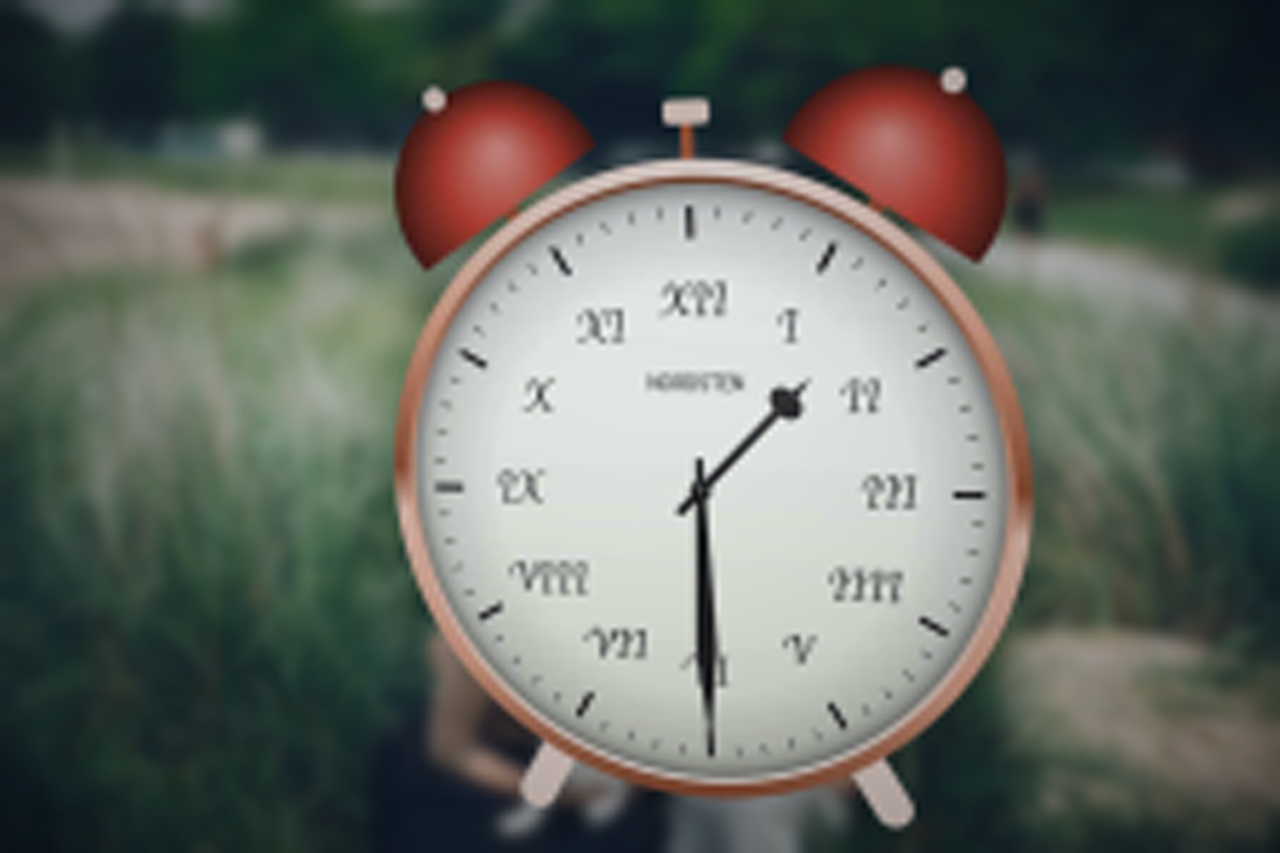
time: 1:30
